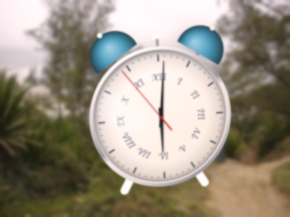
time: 6:00:54
